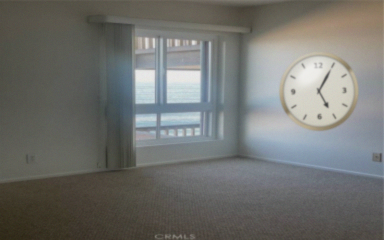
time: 5:05
